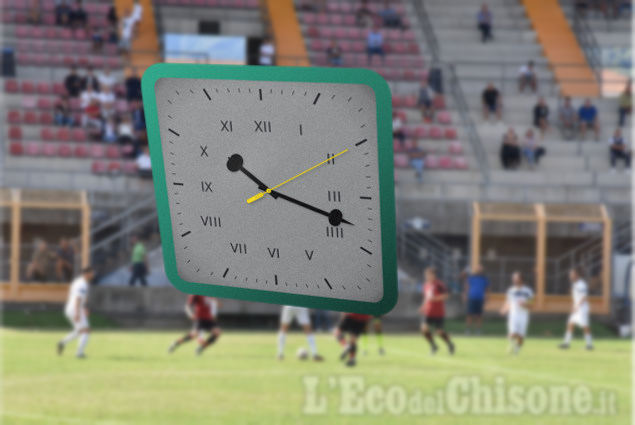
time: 10:18:10
